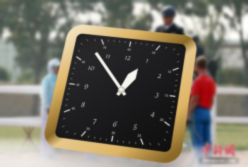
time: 12:53
